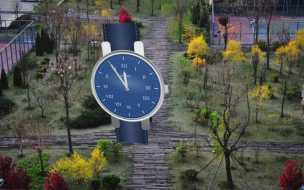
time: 11:55
